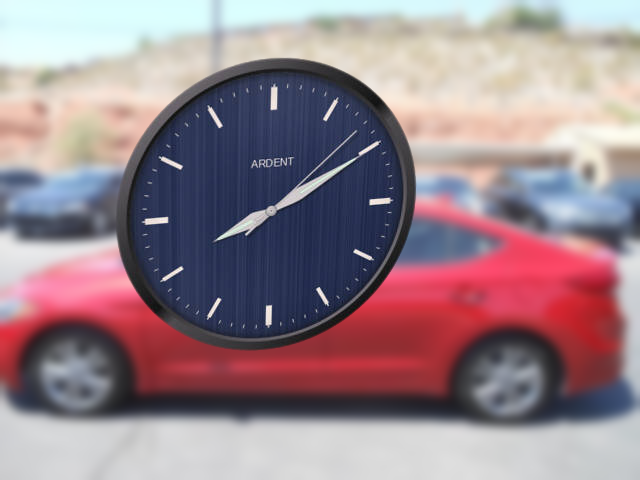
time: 8:10:08
